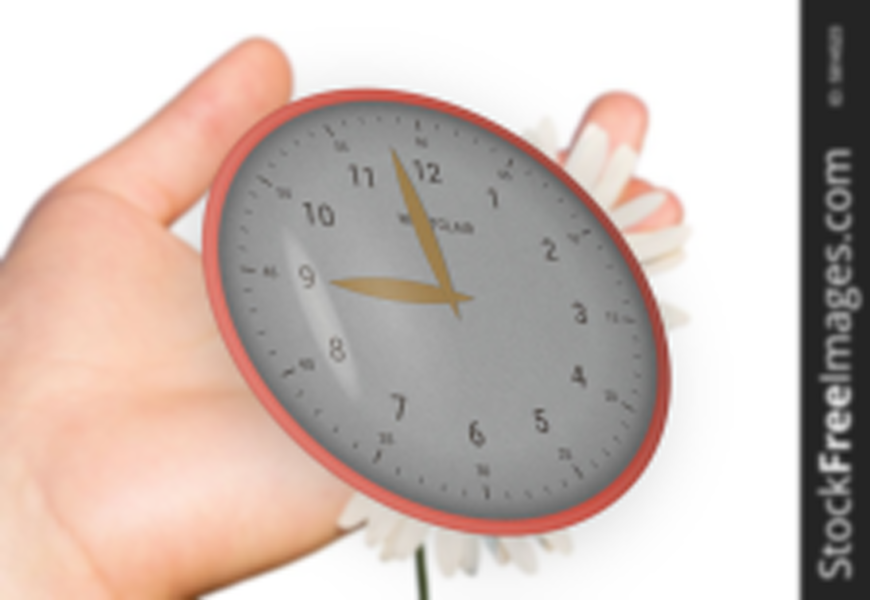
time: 8:58
